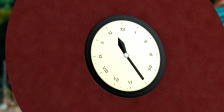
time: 11:25
